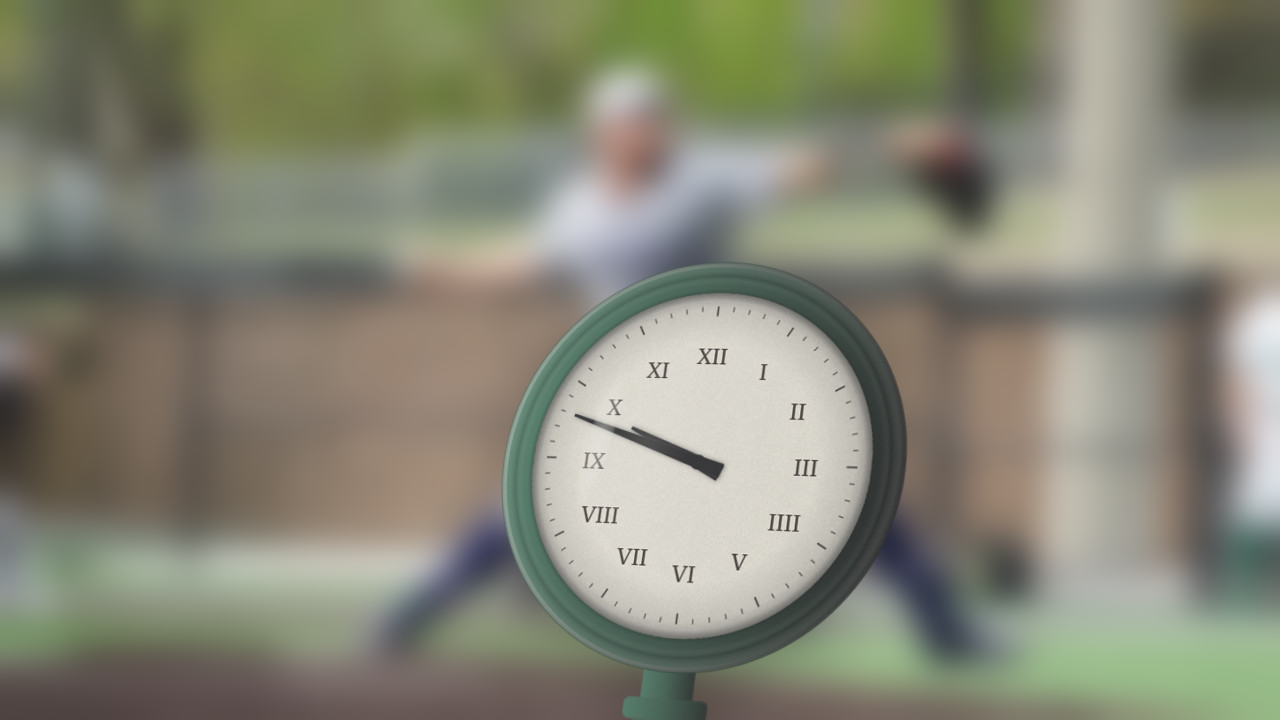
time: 9:48
